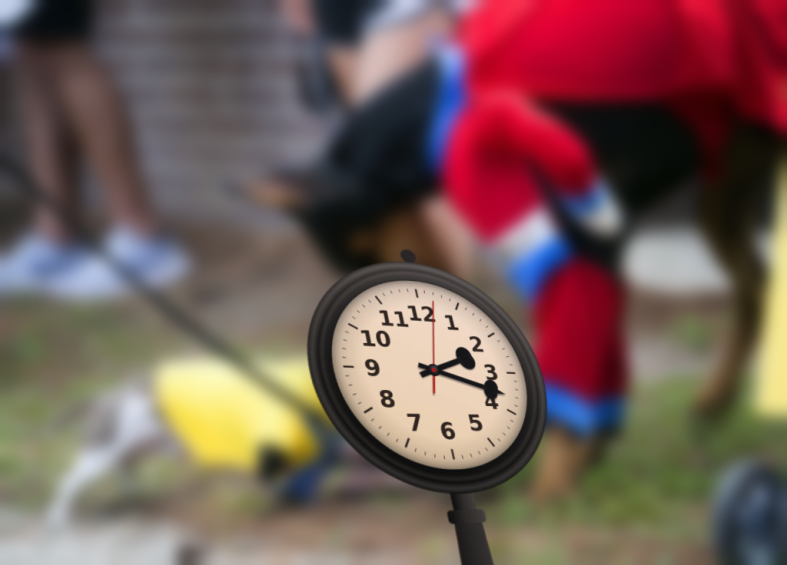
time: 2:18:02
